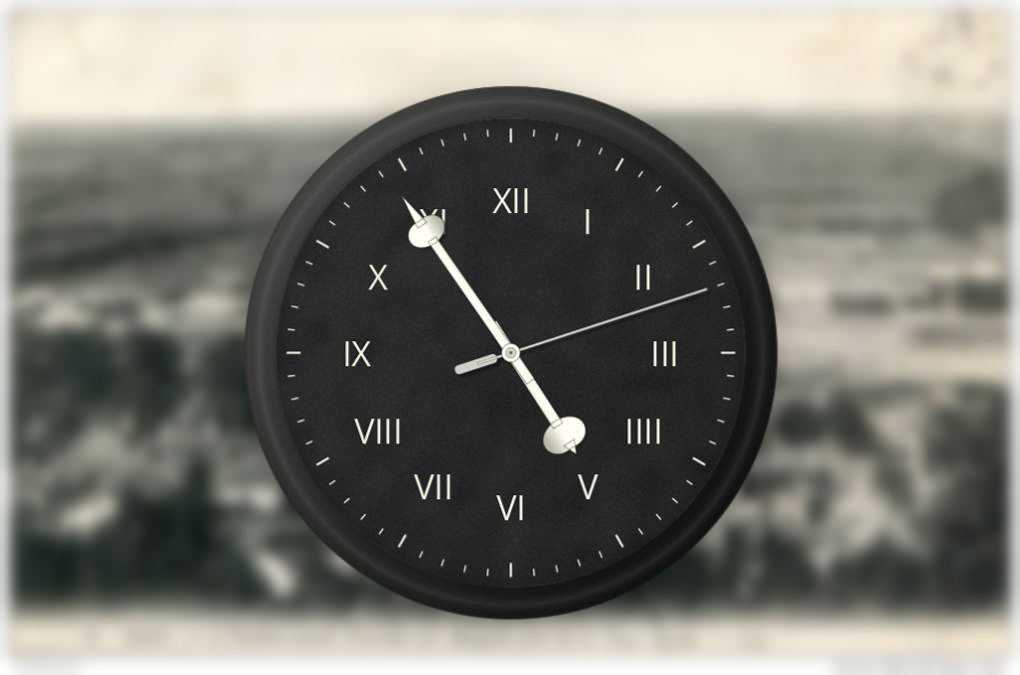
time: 4:54:12
